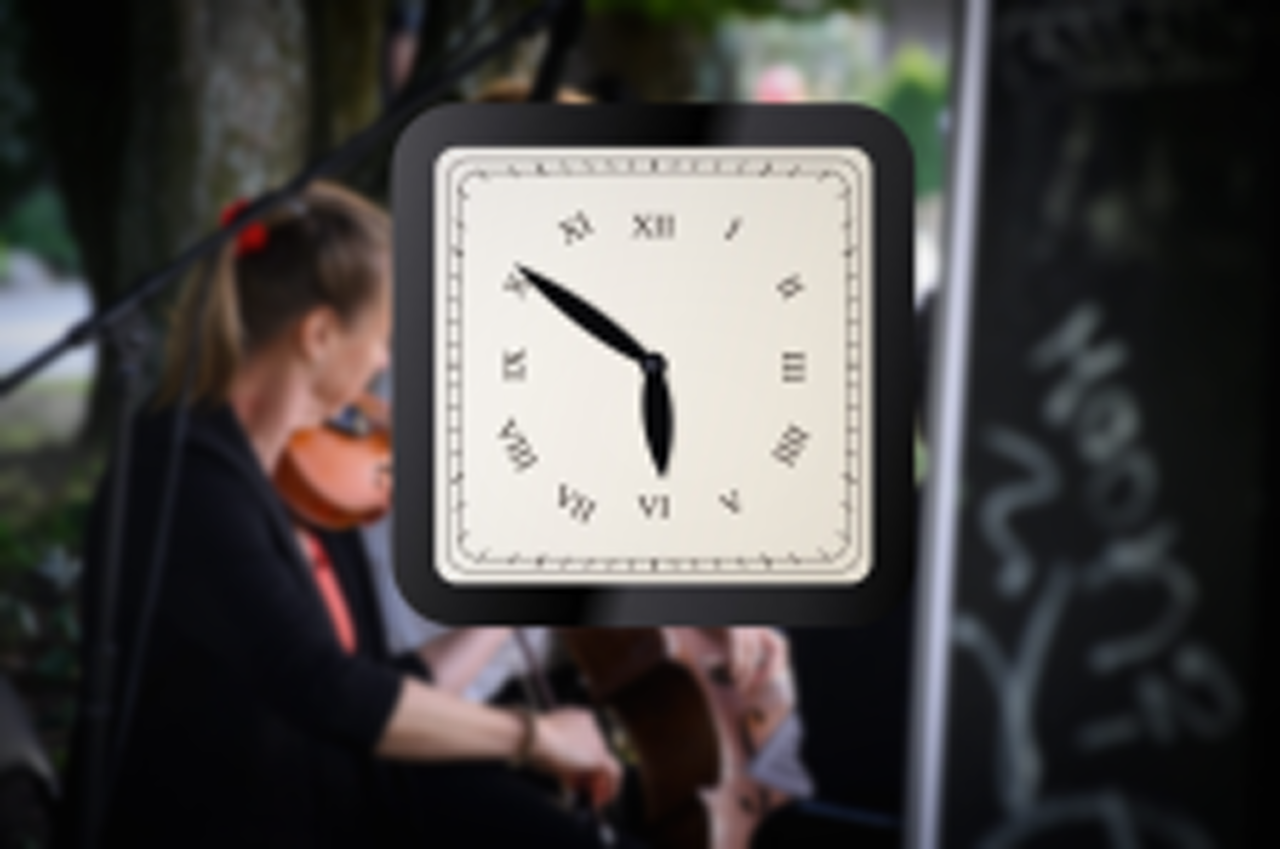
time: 5:51
